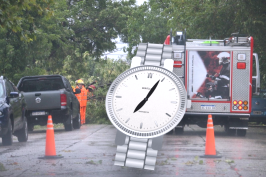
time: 7:04
